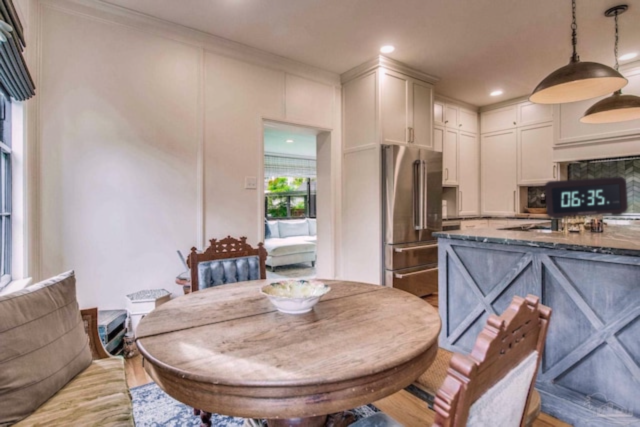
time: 6:35
